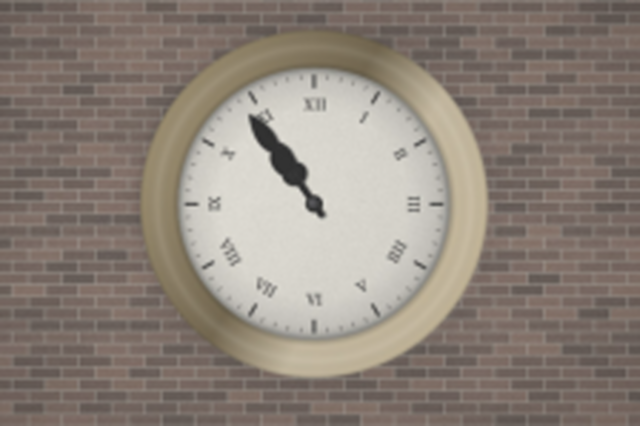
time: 10:54
